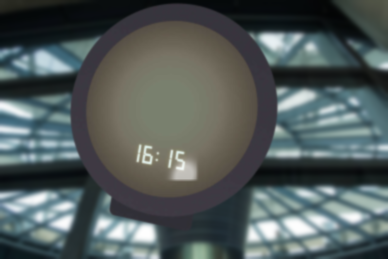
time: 16:15
